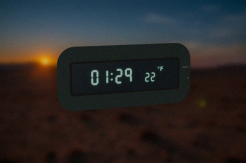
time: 1:29
